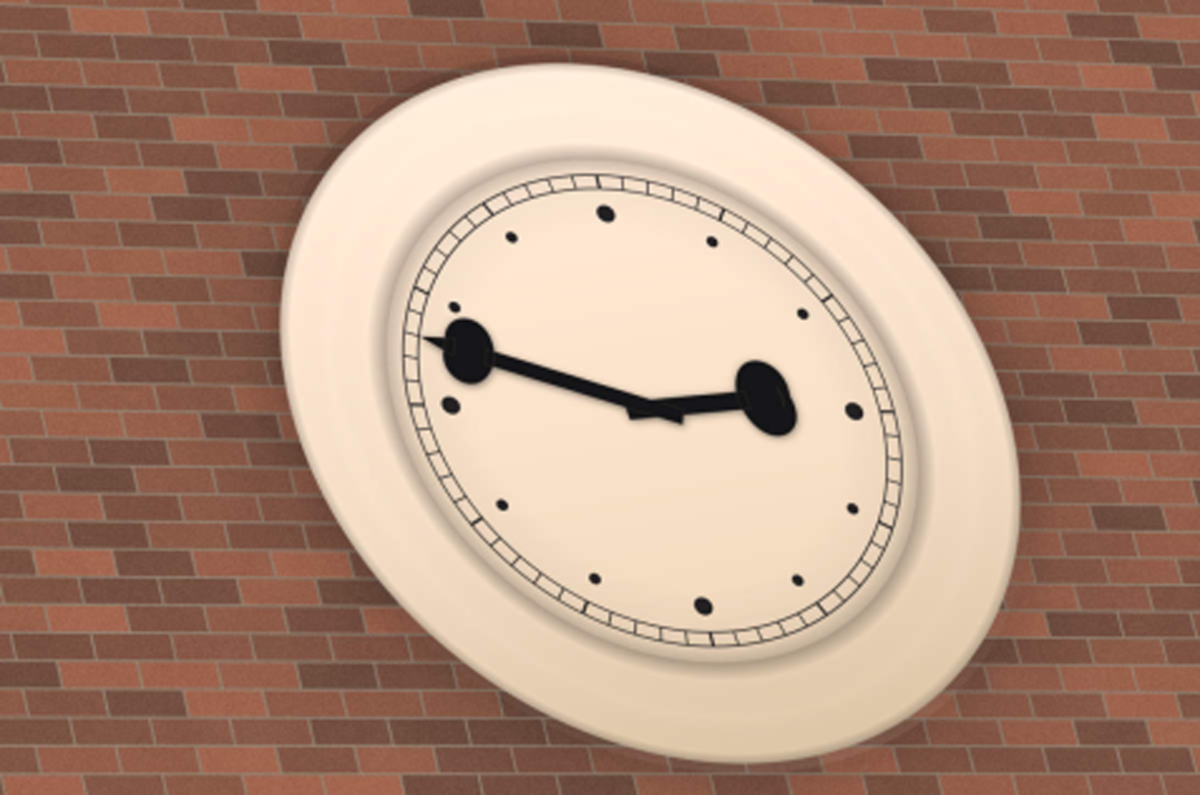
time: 2:48
